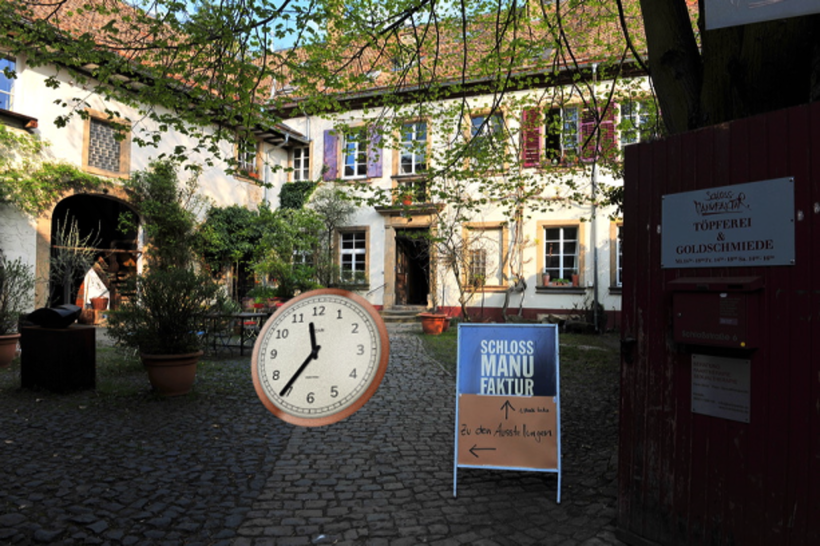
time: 11:36
